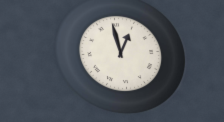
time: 12:59
